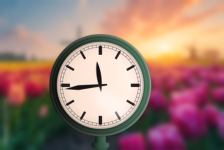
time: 11:44
